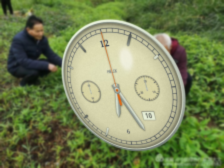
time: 6:26
